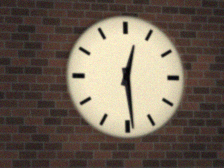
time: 12:29
